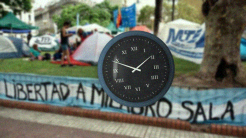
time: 1:49
